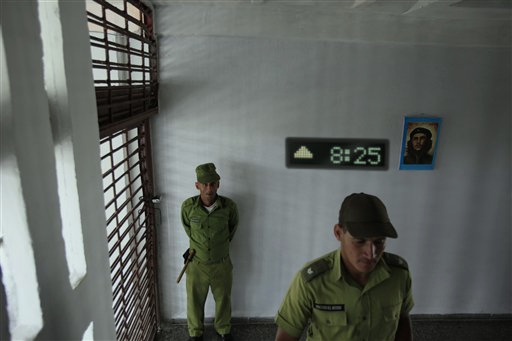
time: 8:25
